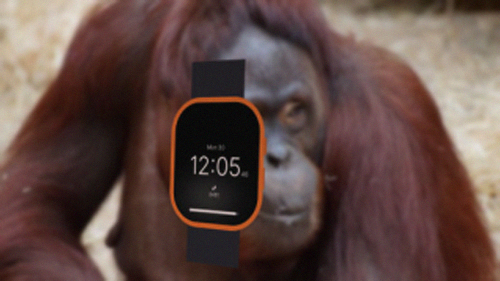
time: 12:05
